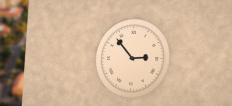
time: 2:53
